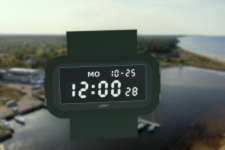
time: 12:00:28
